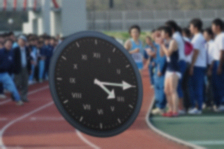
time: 4:15
